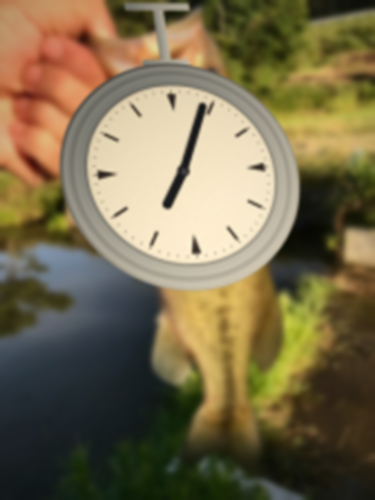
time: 7:04
